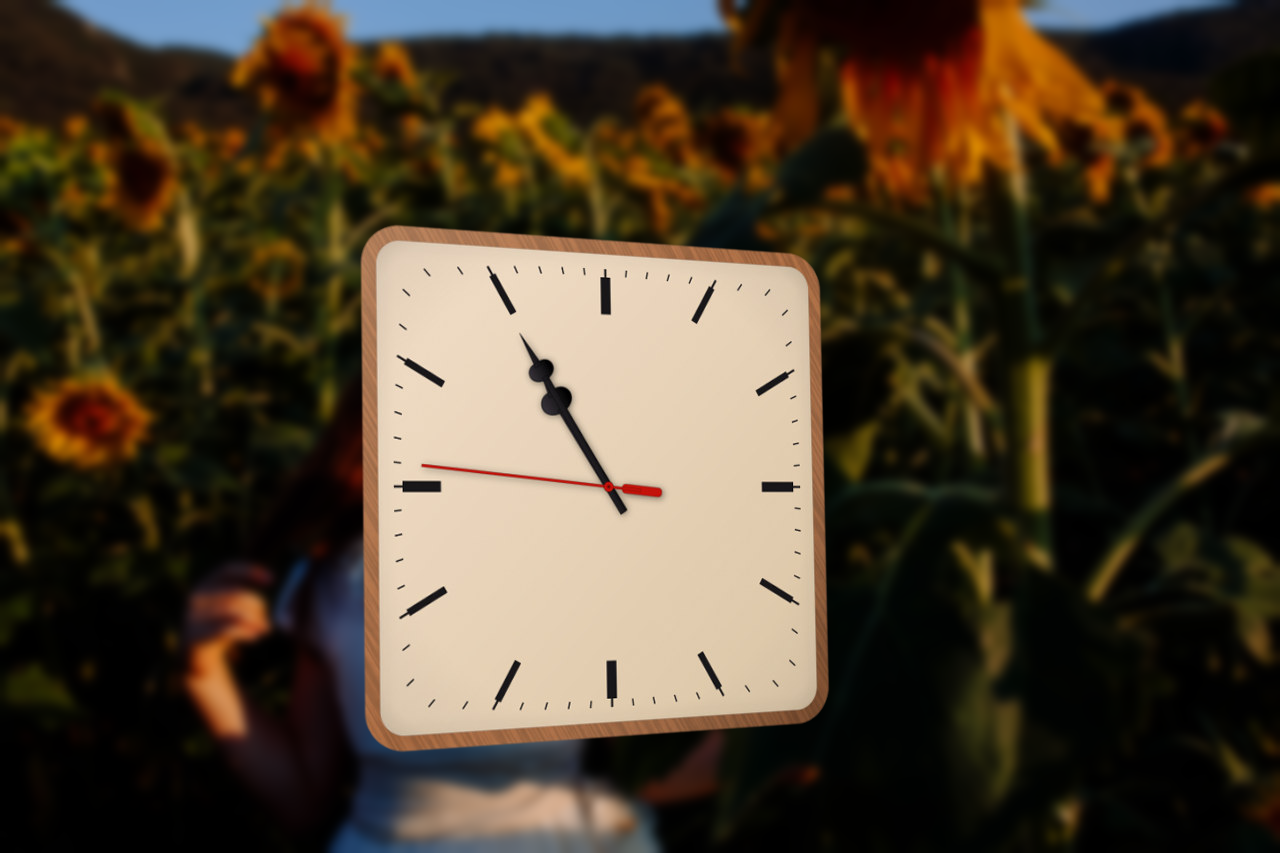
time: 10:54:46
